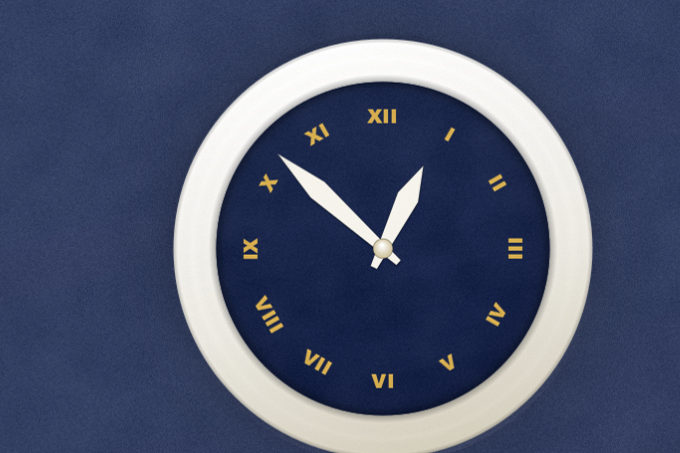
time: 12:52
